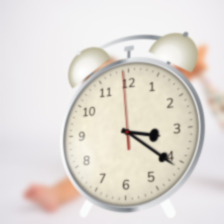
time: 3:20:59
